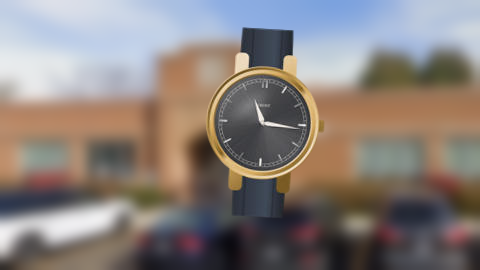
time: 11:16
